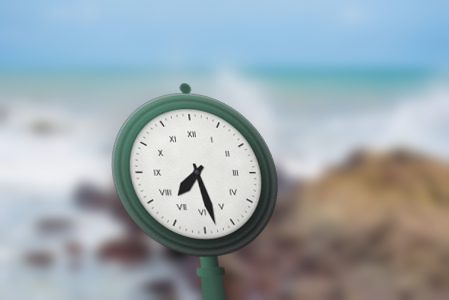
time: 7:28
